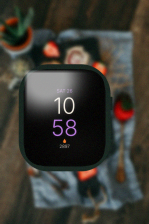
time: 10:58
